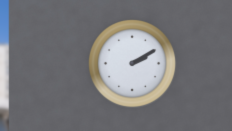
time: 2:10
